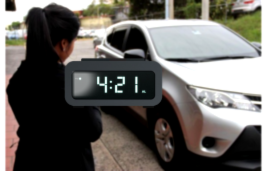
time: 4:21
